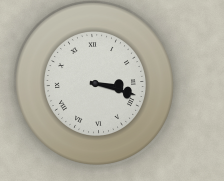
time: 3:18
